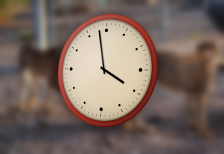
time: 3:58
